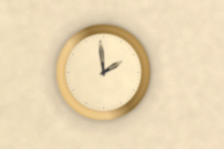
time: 1:59
